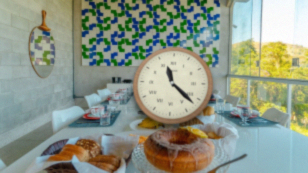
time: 11:22
